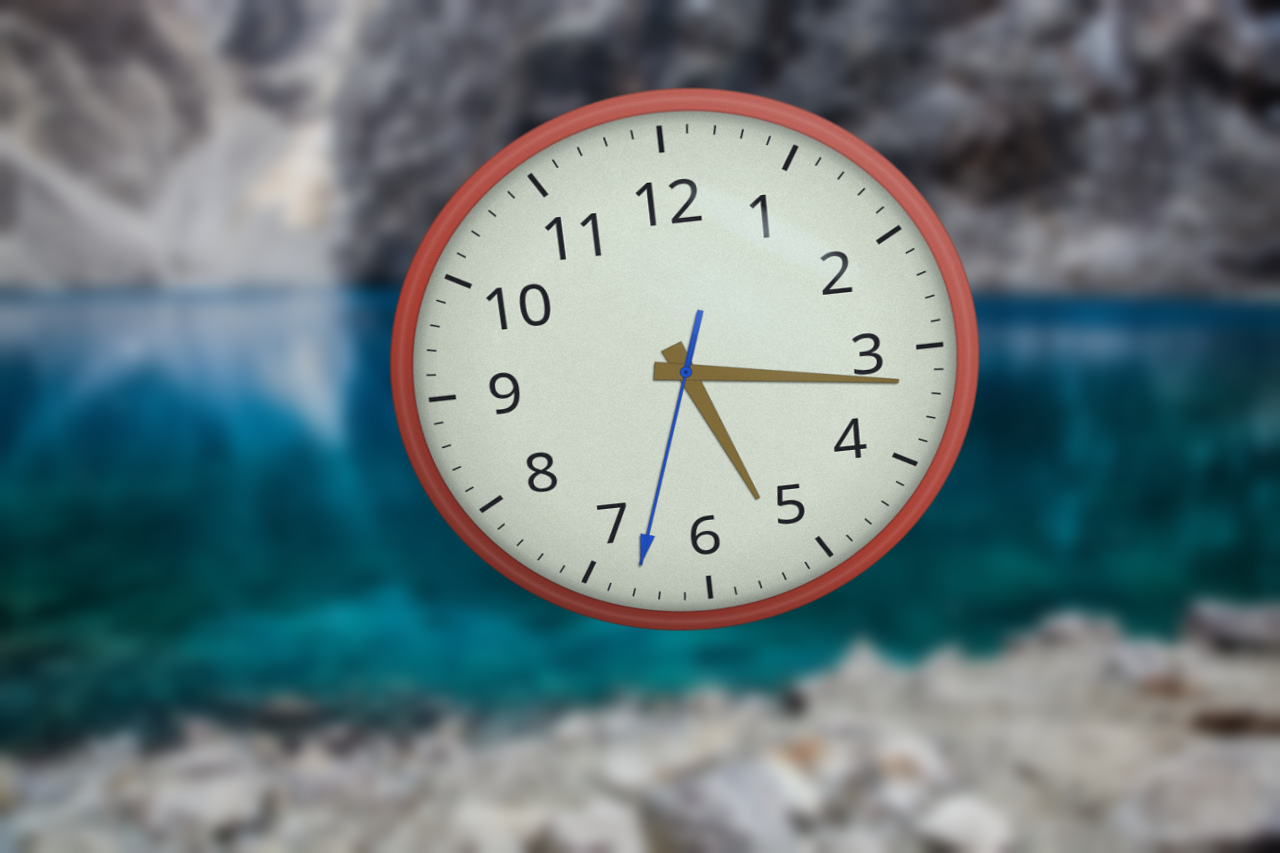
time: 5:16:33
